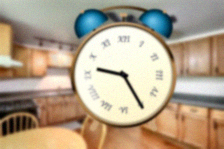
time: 9:25
